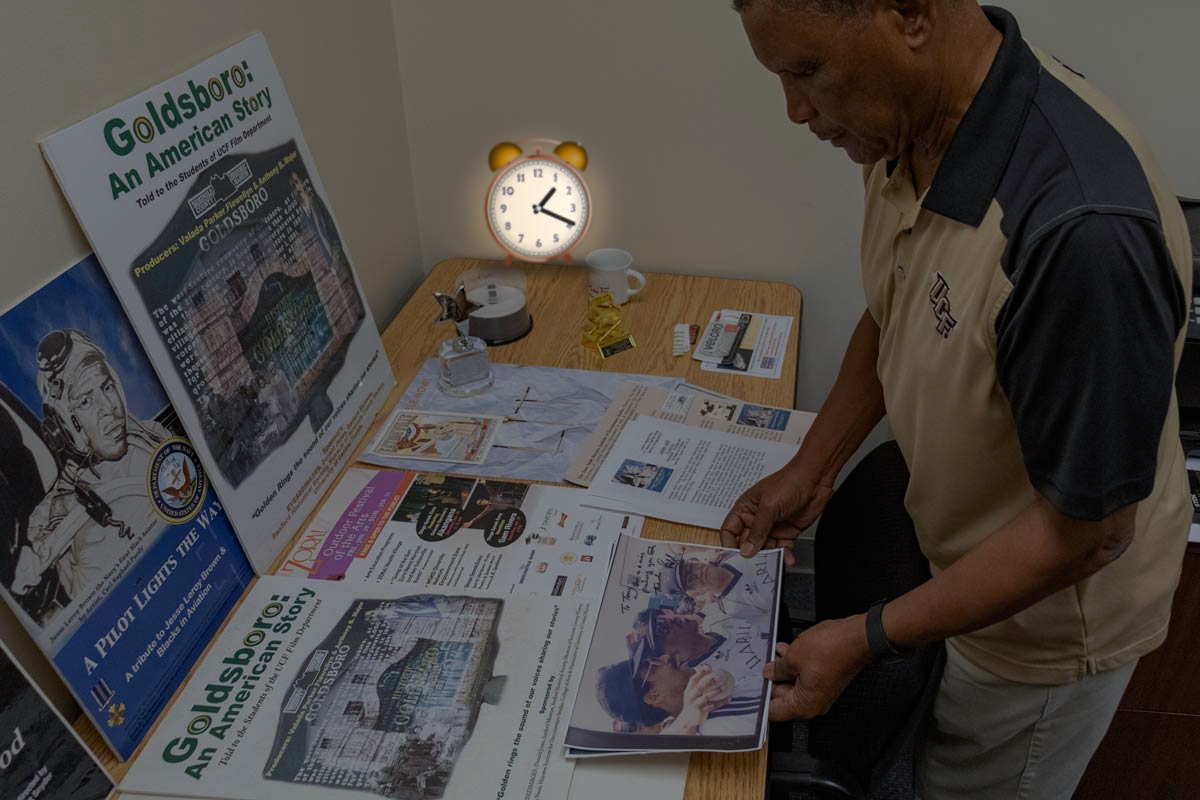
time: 1:19
